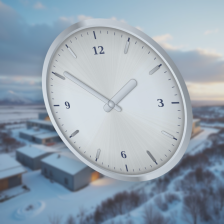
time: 1:51
